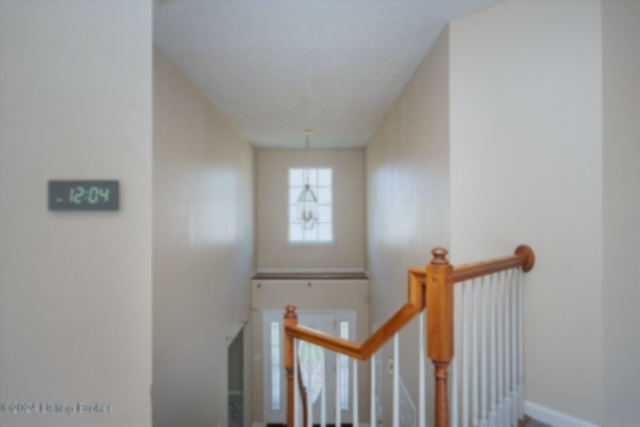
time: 12:04
